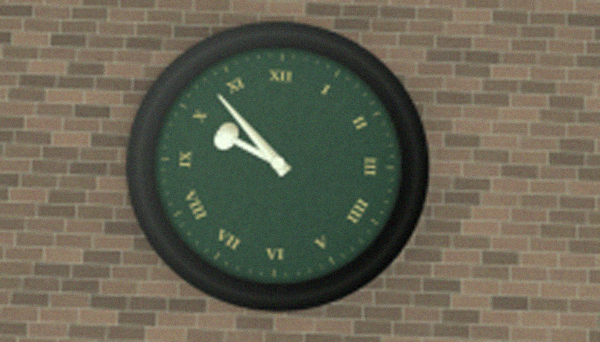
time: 9:53
